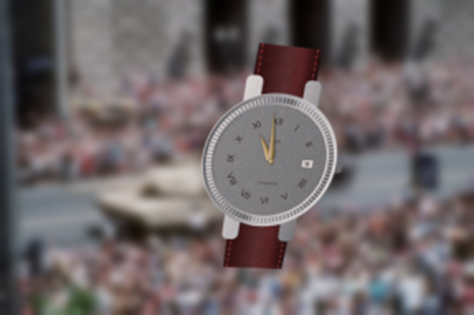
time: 10:59
